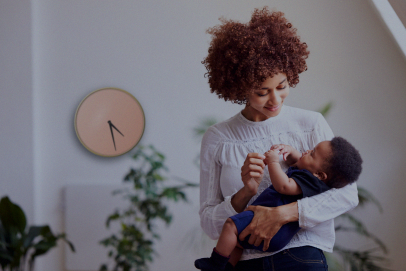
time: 4:28
